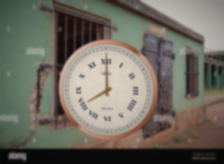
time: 8:00
